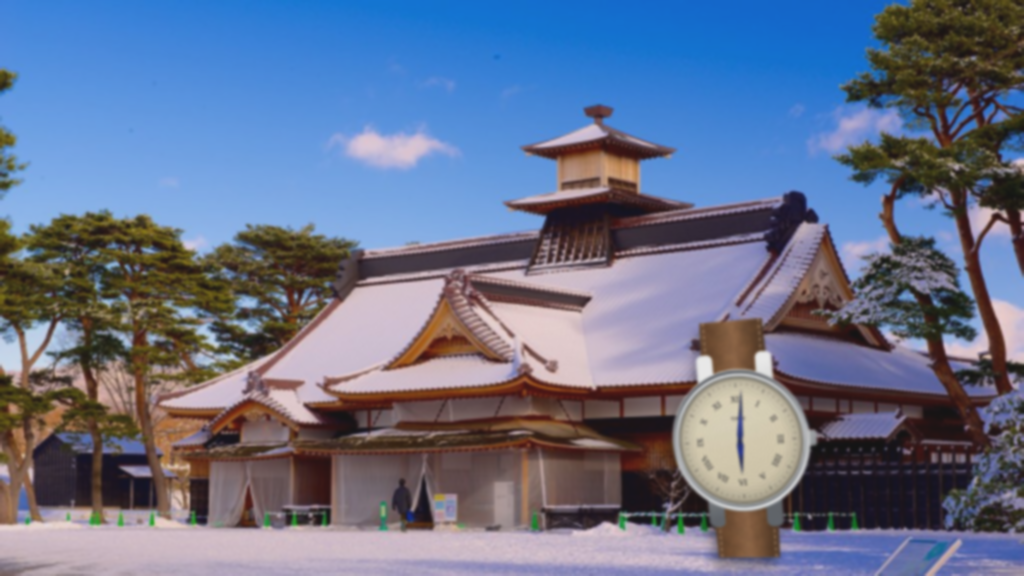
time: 6:01
